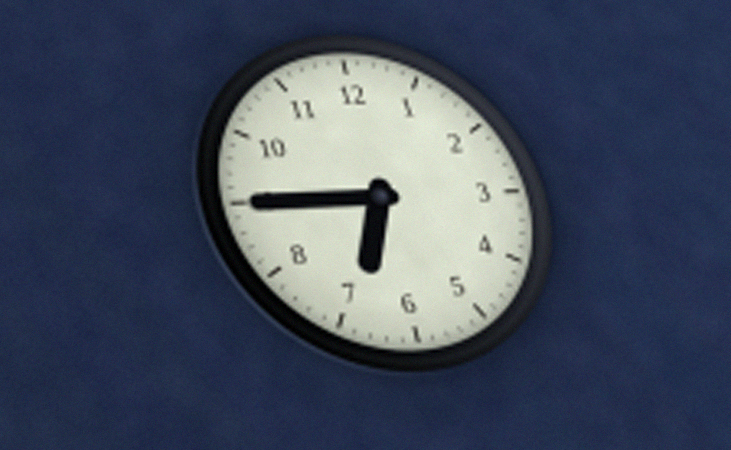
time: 6:45
